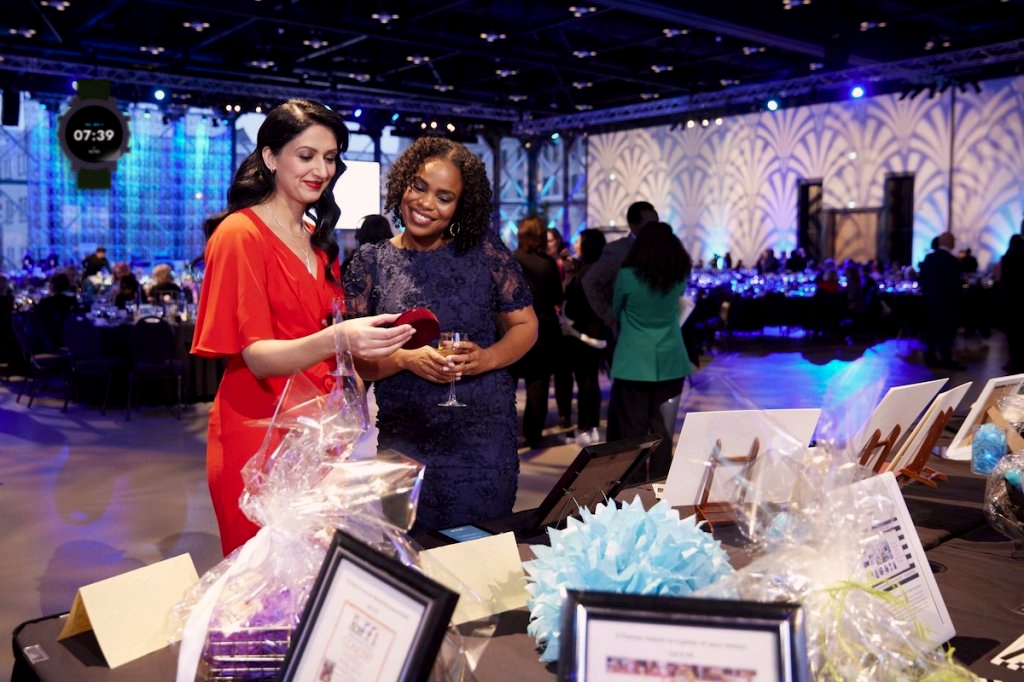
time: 7:39
